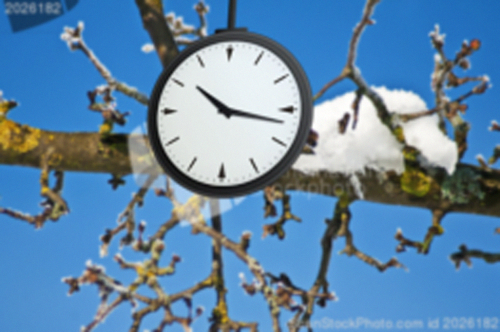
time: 10:17
